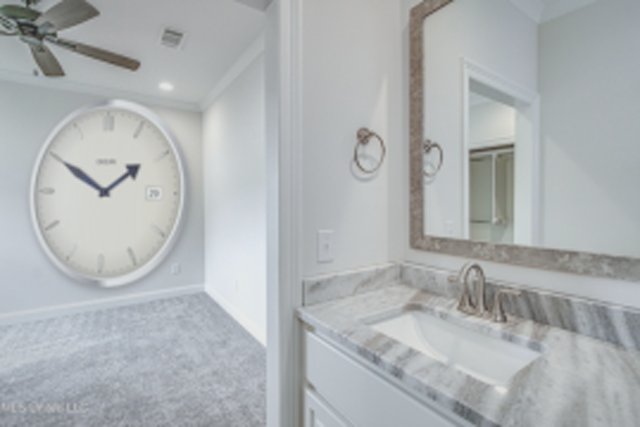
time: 1:50
